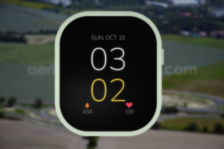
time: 3:02
